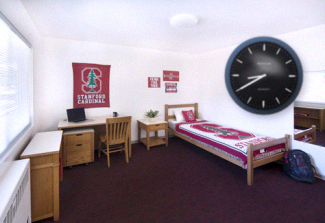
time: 8:40
